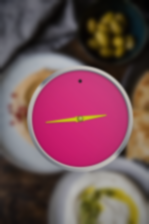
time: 2:44
